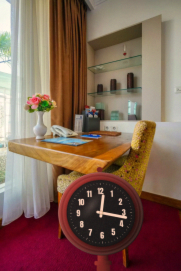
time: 12:17
